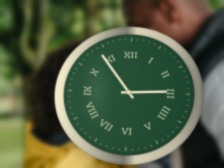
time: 2:54
